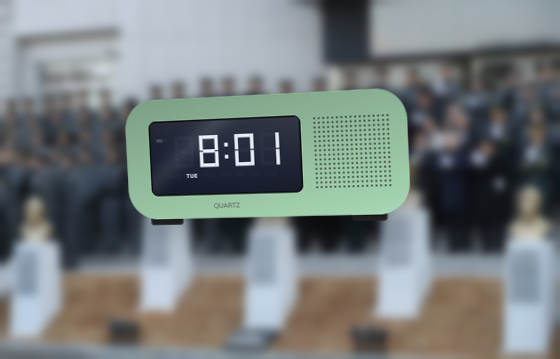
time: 8:01
